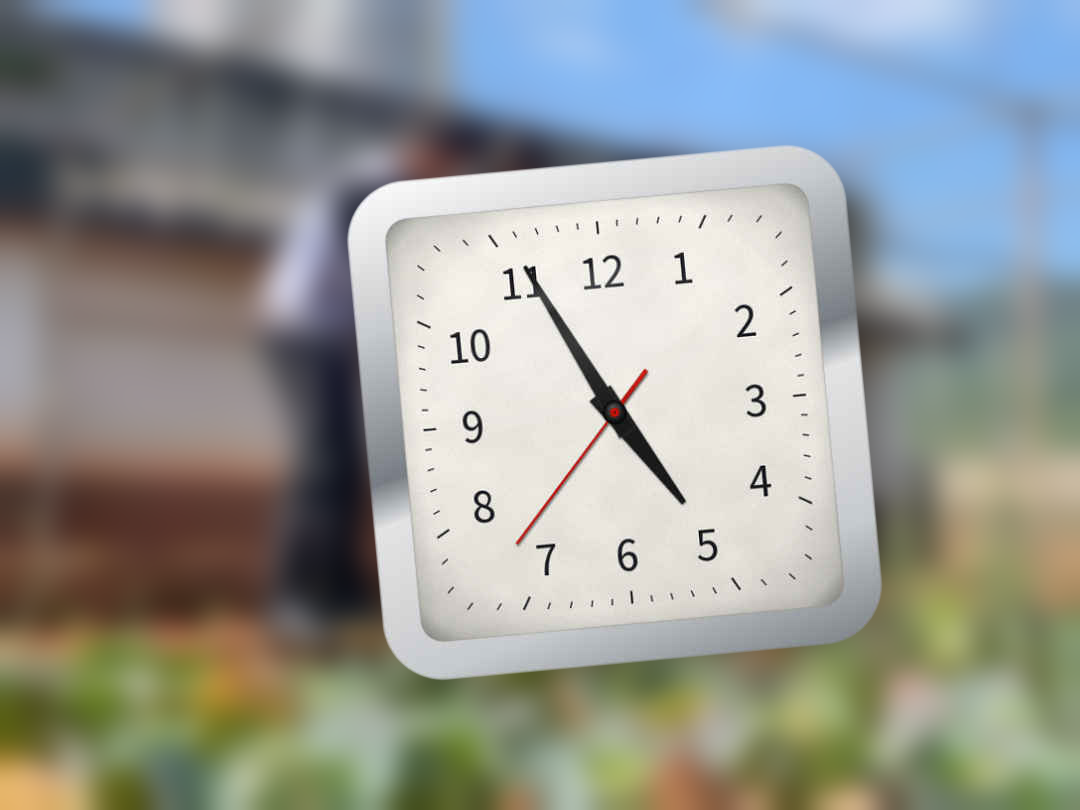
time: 4:55:37
